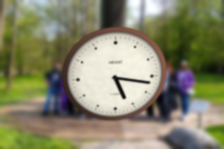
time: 5:17
